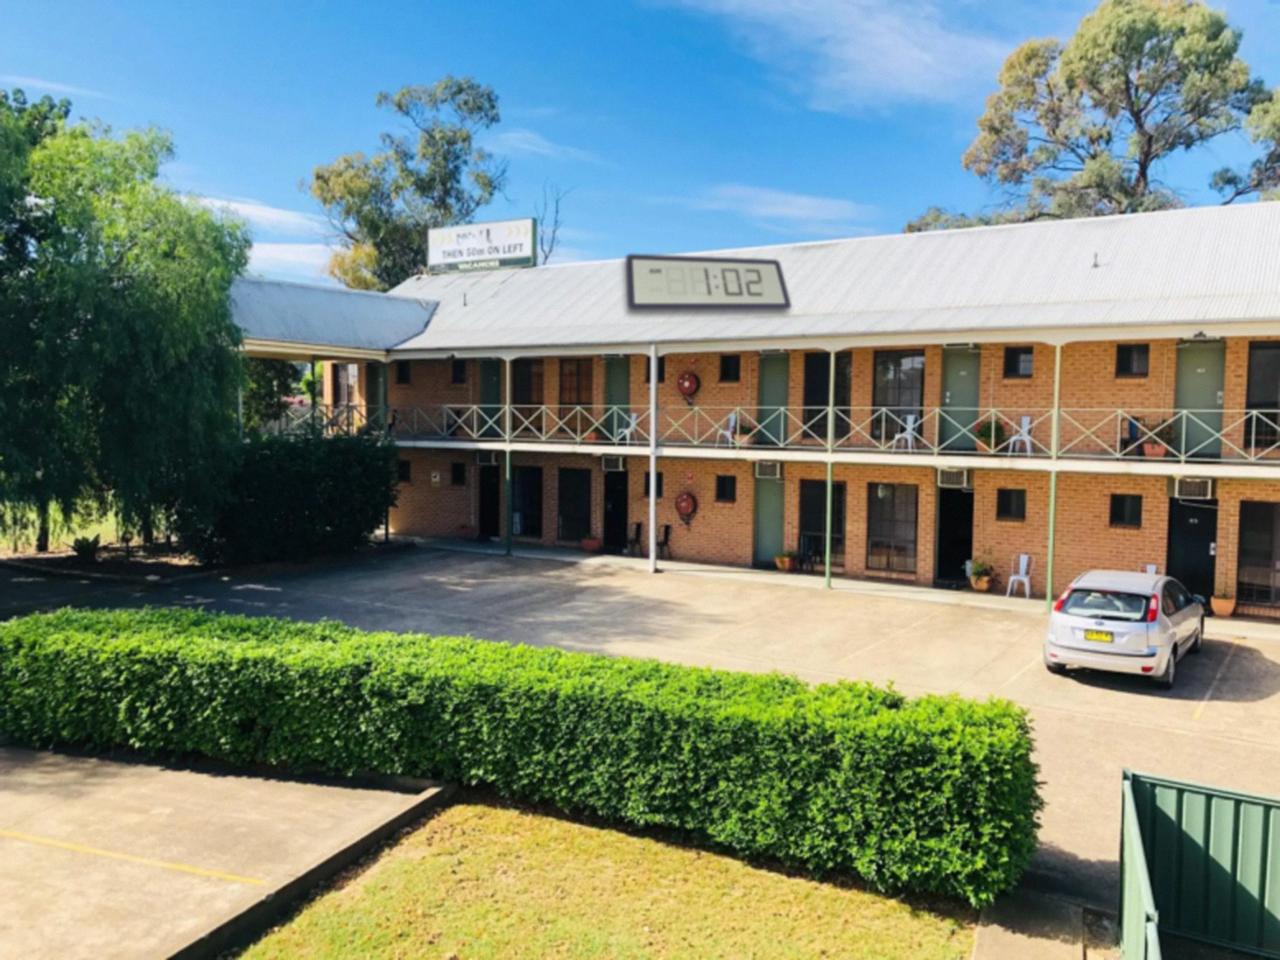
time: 1:02
